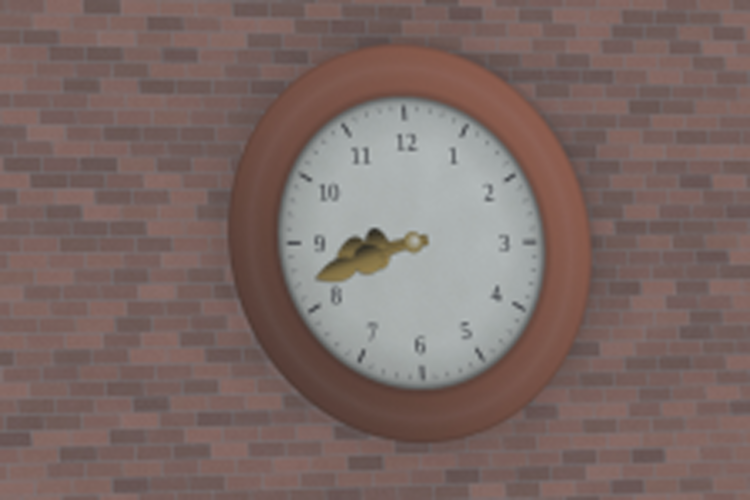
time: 8:42
